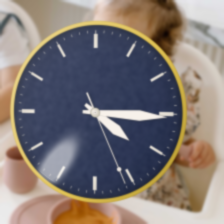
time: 4:15:26
